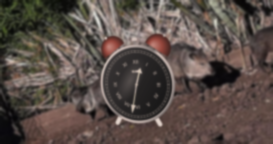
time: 12:32
